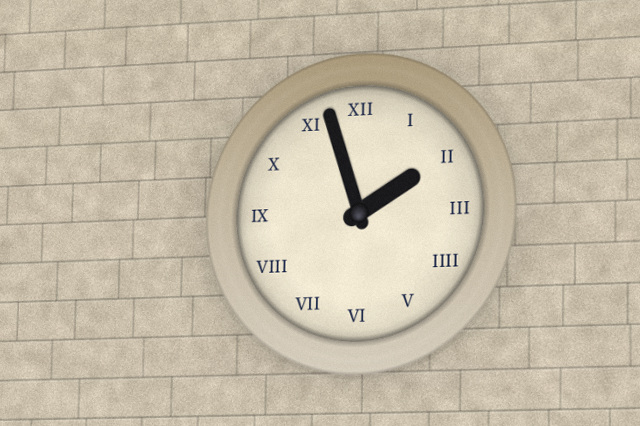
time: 1:57
